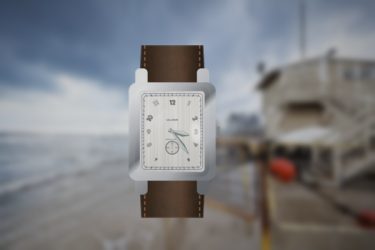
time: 3:24
